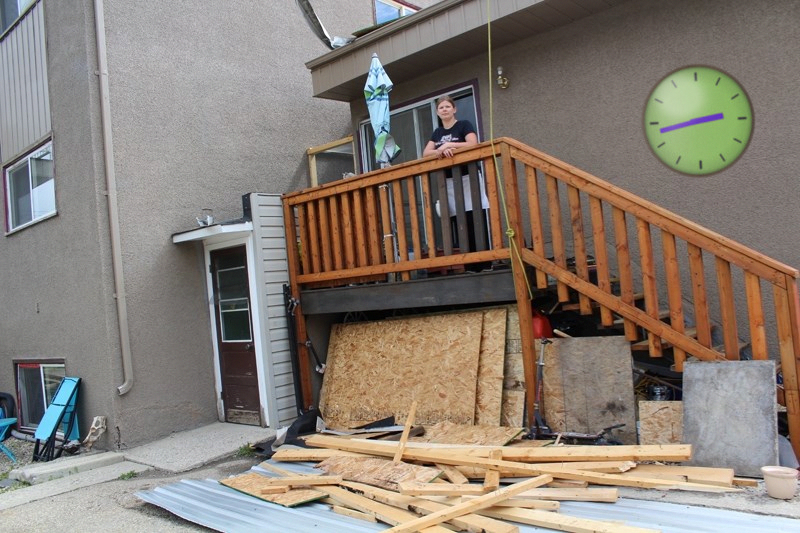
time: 2:43
